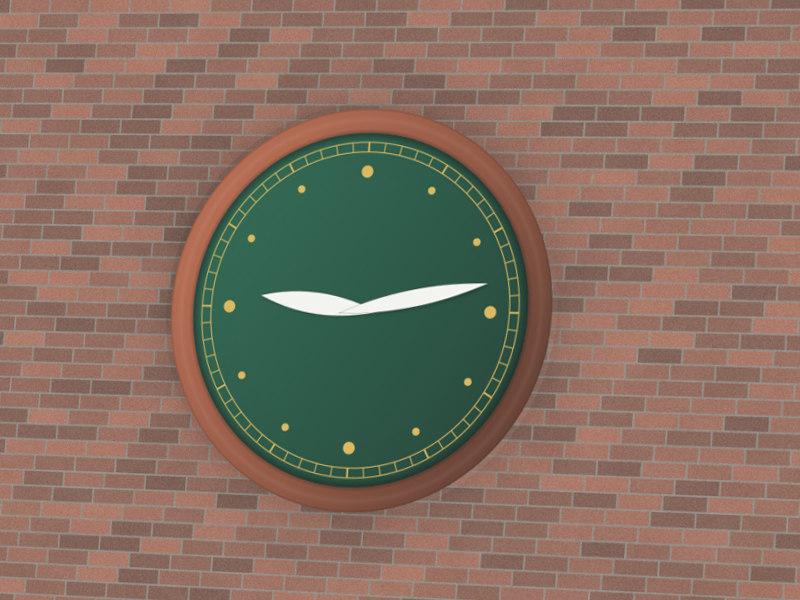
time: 9:13
